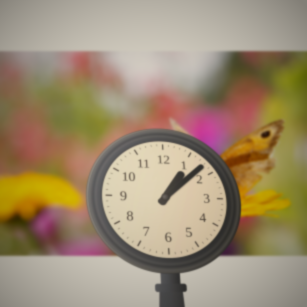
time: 1:08
